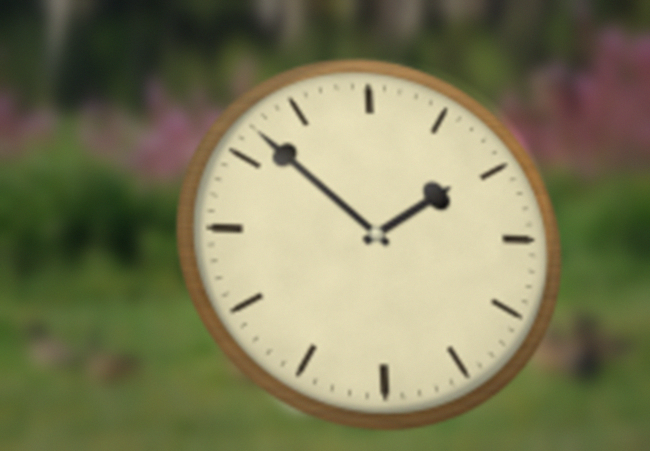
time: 1:52
